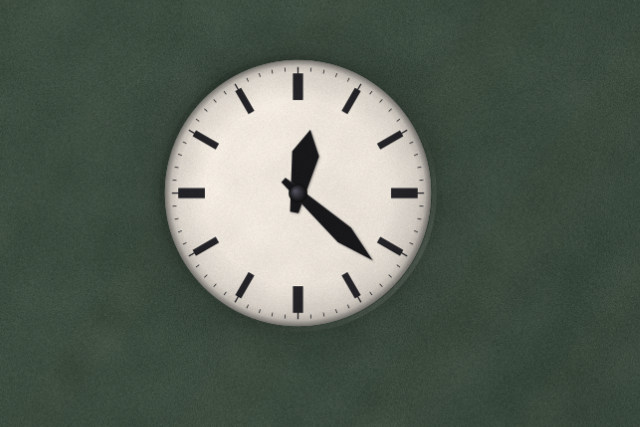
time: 12:22
